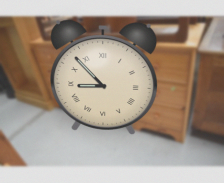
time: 8:53
